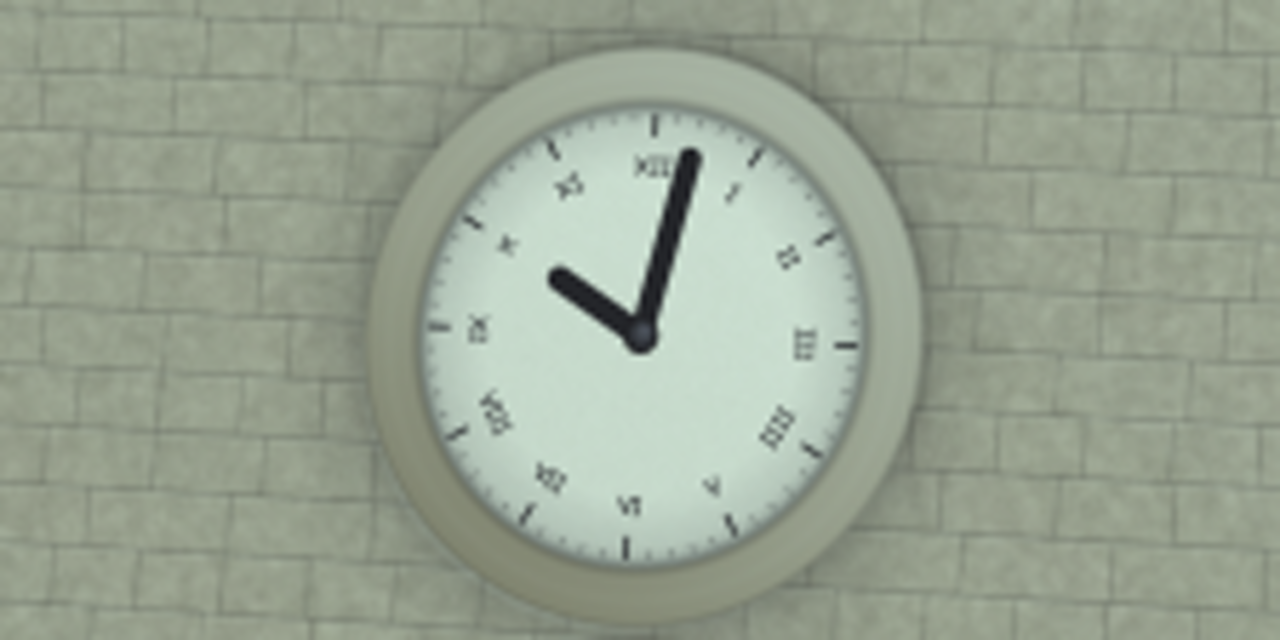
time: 10:02
